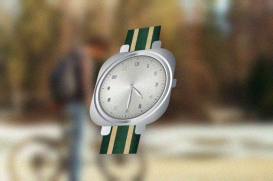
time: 4:30
